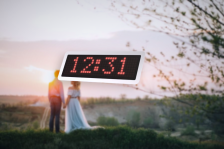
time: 12:31
